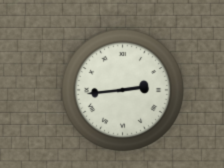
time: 2:44
